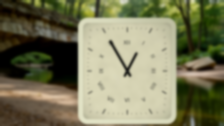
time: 12:55
